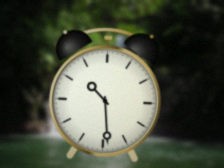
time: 10:29
